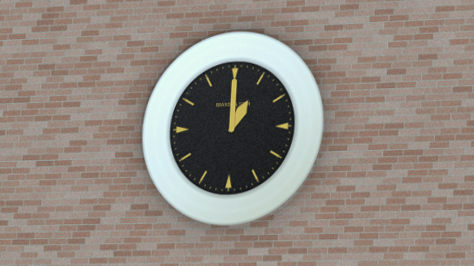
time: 1:00
